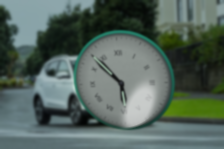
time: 5:53
